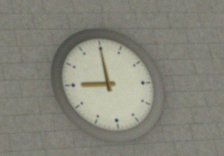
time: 9:00
